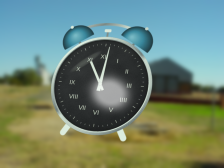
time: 11:01
